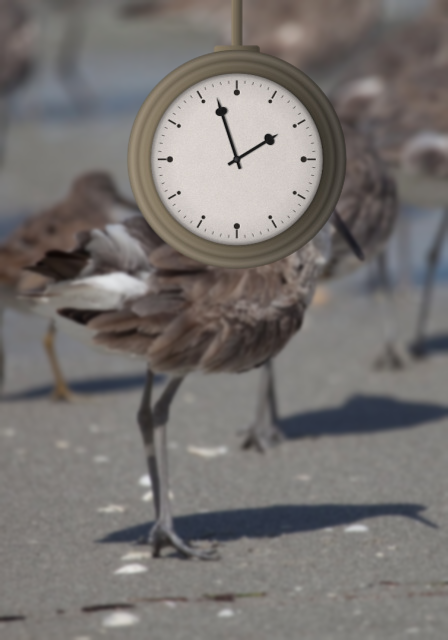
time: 1:57
